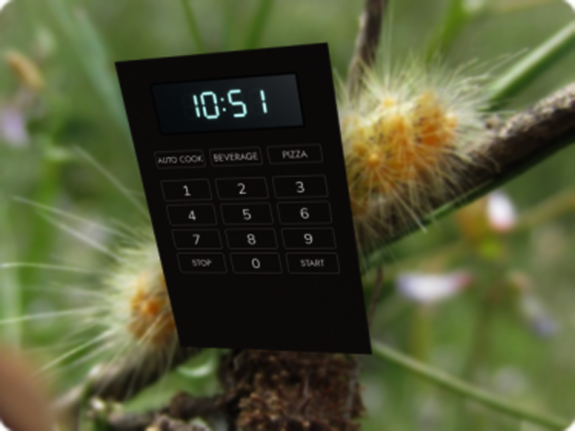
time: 10:51
